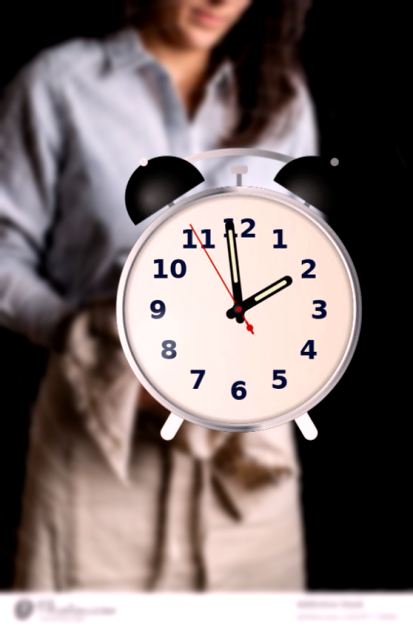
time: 1:58:55
